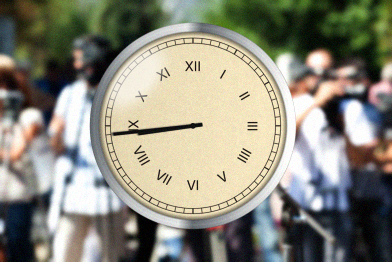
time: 8:44
